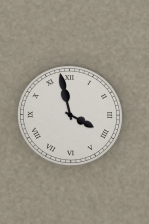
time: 3:58
